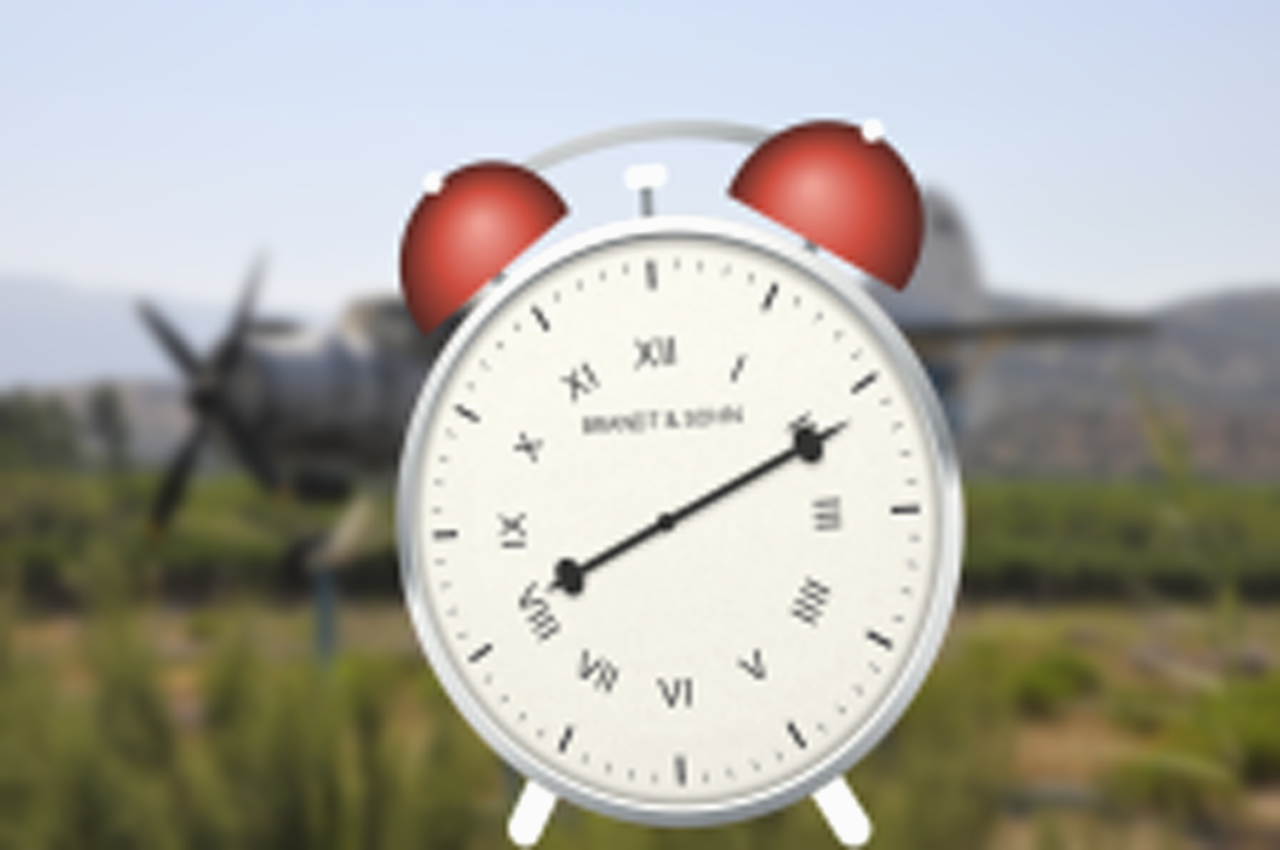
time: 8:11
